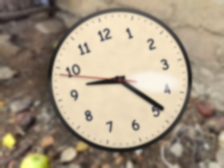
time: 9:23:49
